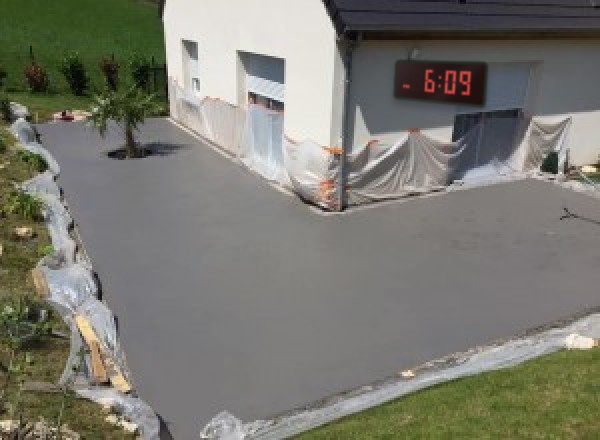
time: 6:09
